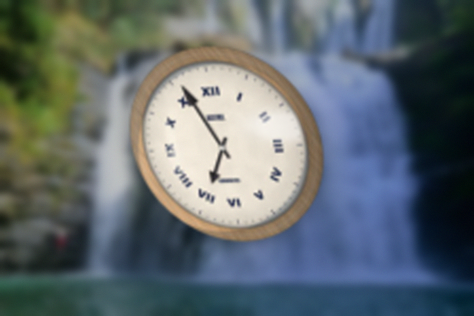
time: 6:56
